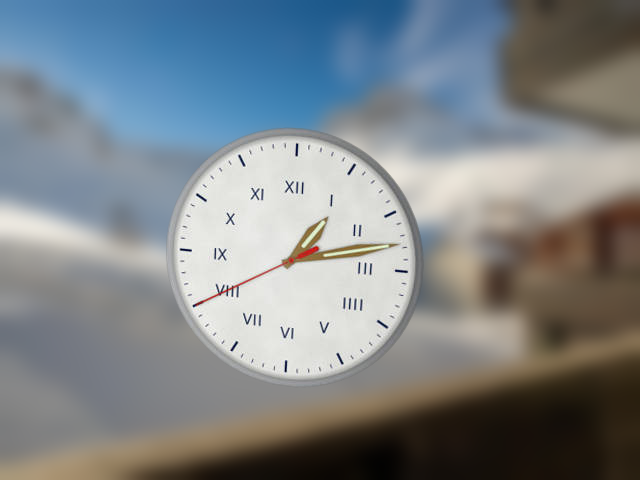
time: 1:12:40
